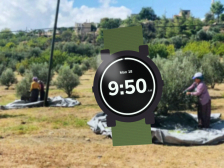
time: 9:50
